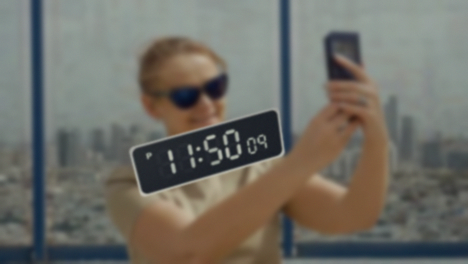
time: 11:50:09
